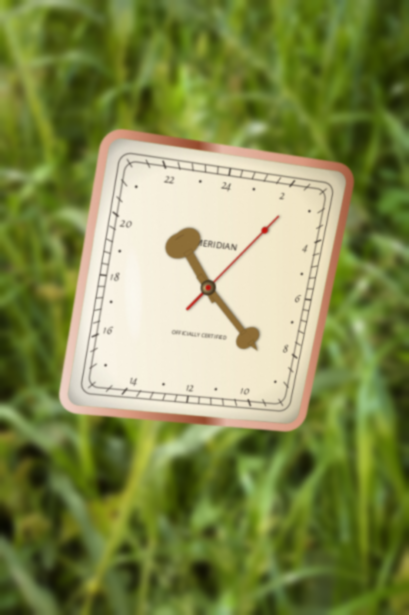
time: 21:22:06
